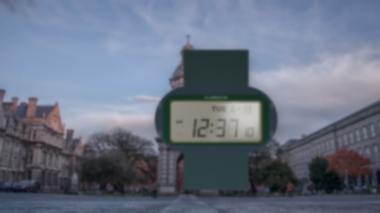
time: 12:37
